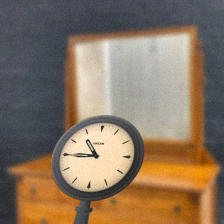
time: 10:45
